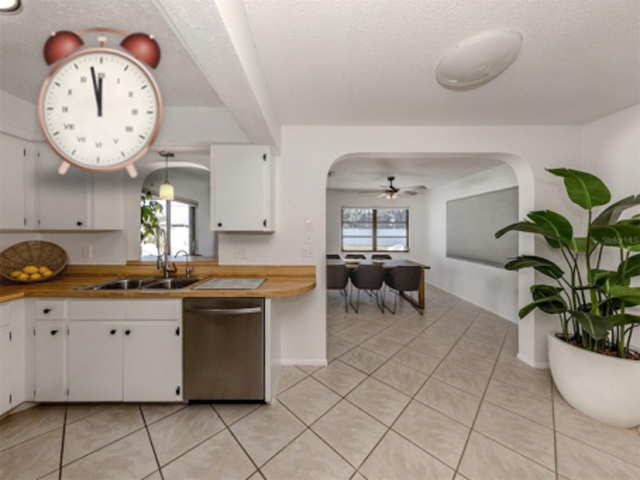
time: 11:58
